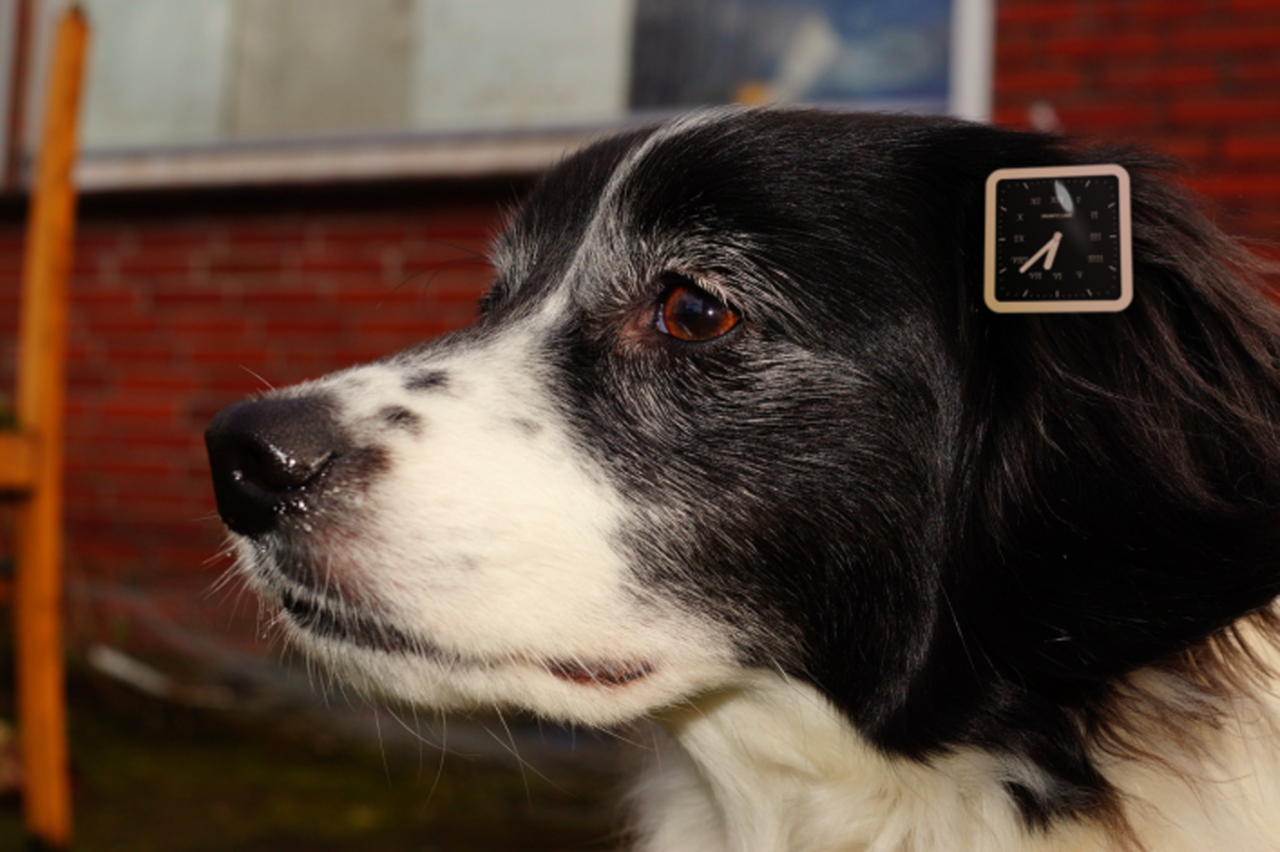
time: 6:38
